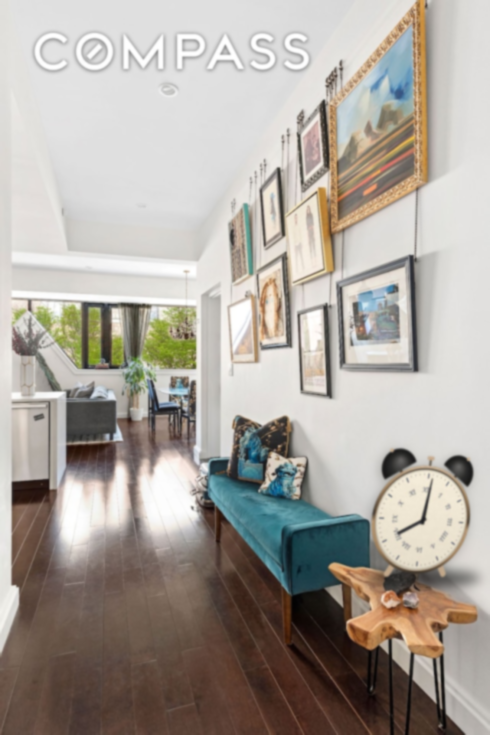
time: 8:01
